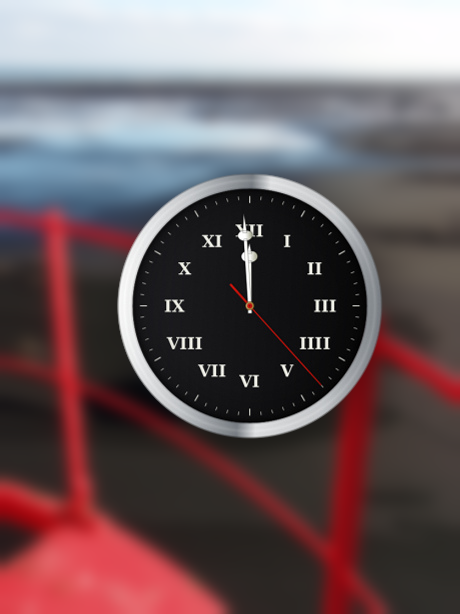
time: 11:59:23
